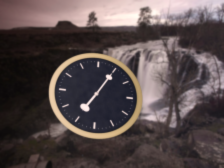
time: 7:05
